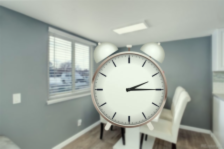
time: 2:15
